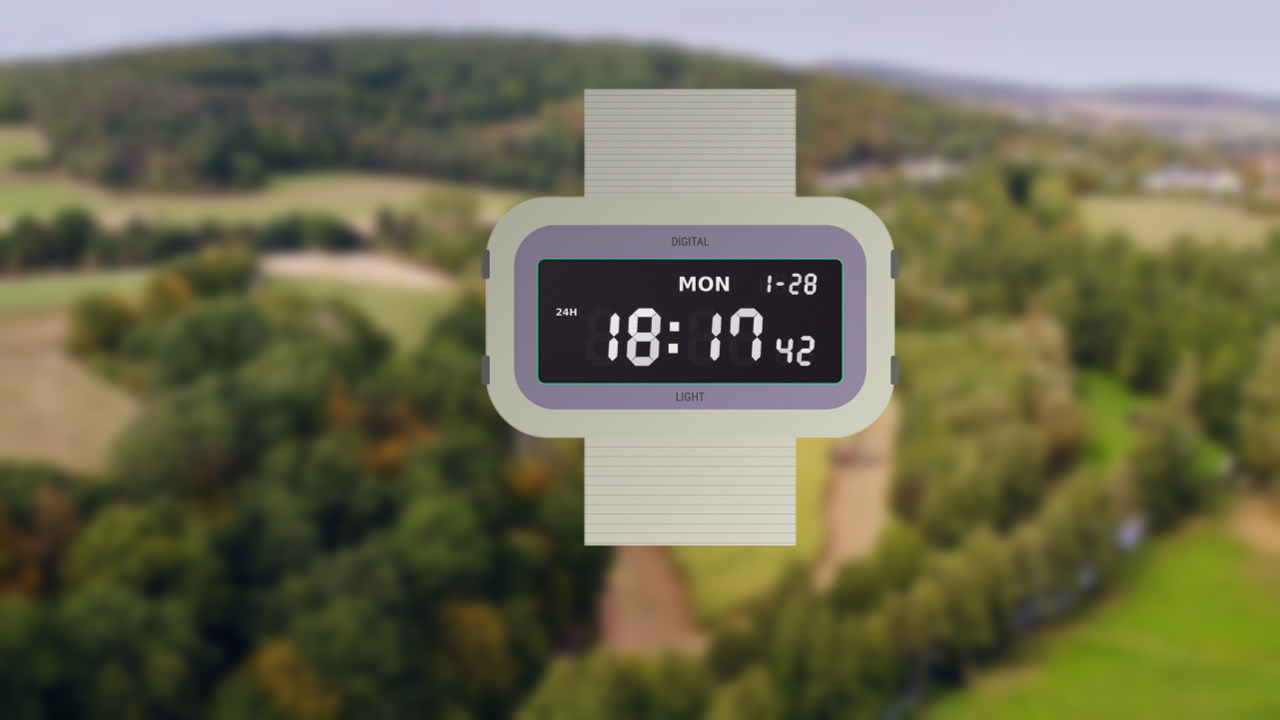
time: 18:17:42
